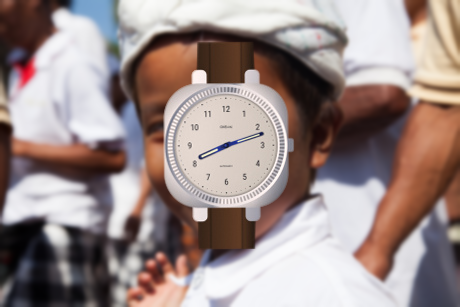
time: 8:12
